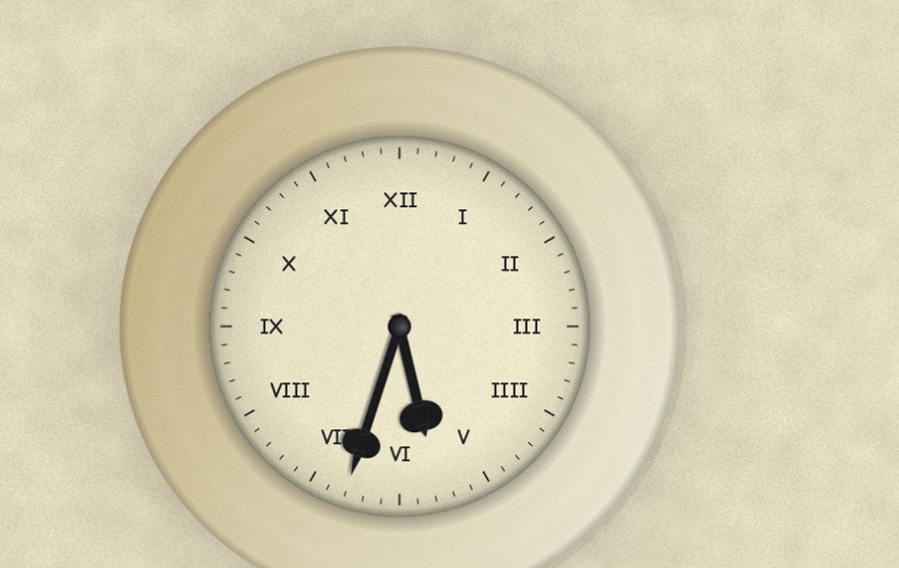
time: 5:33
